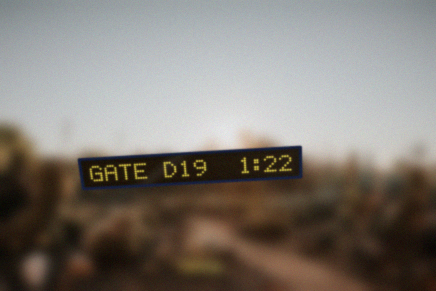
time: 1:22
